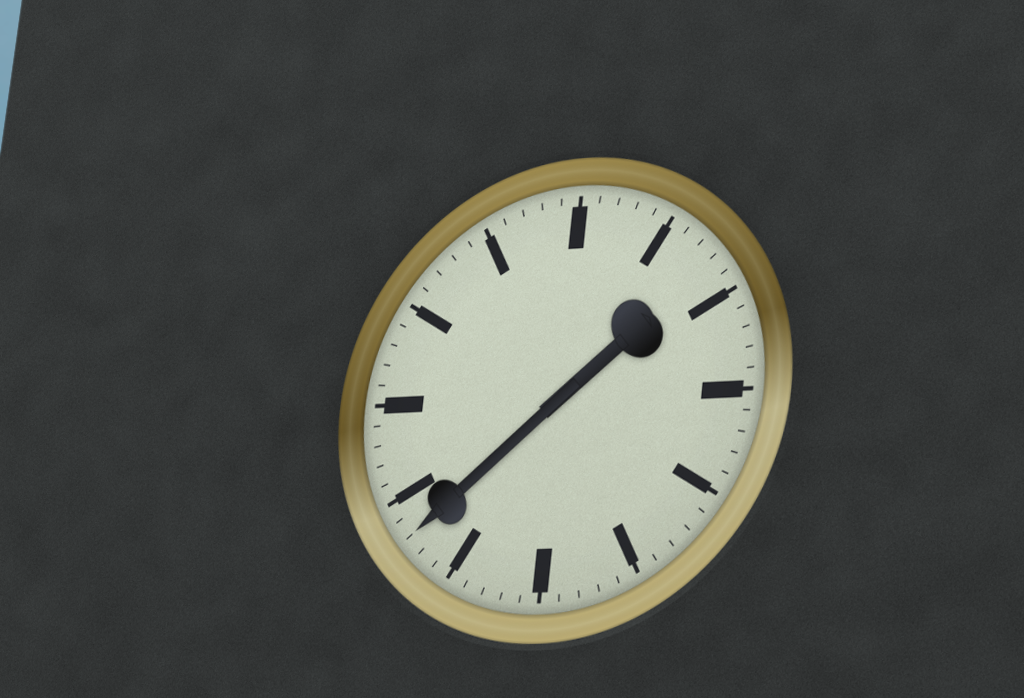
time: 1:38
